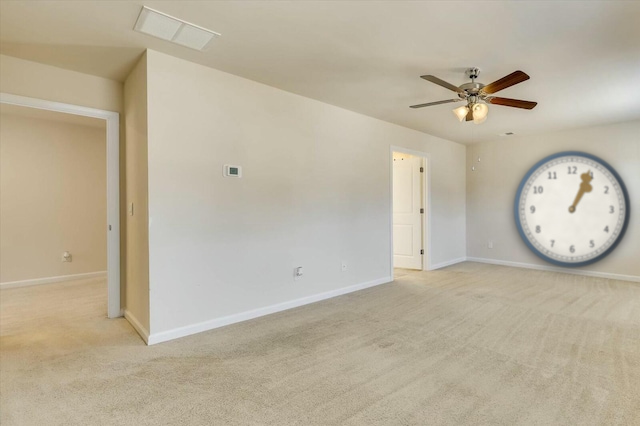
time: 1:04
